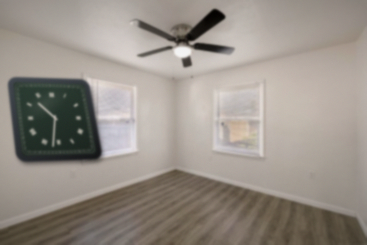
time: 10:32
